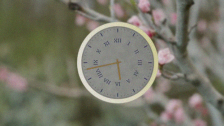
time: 5:43
